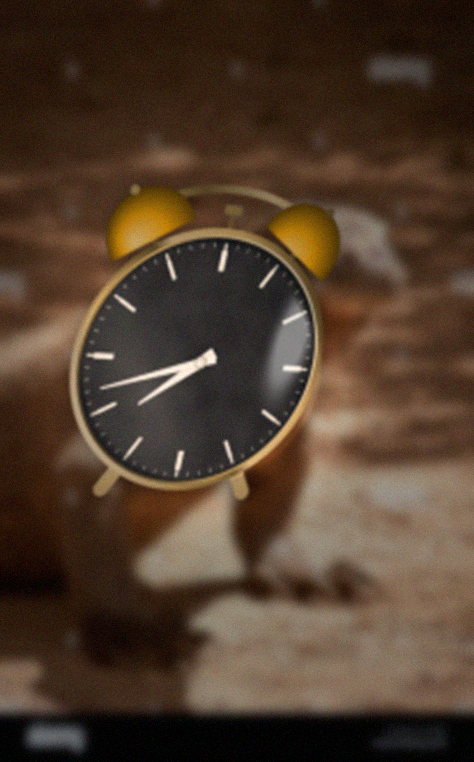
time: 7:42
